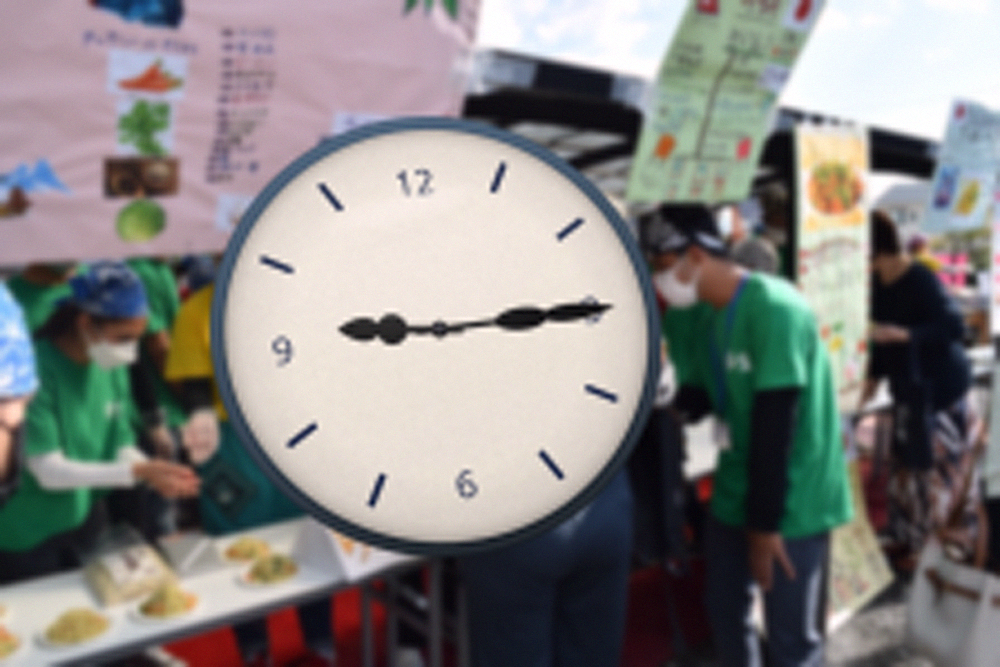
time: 9:15
